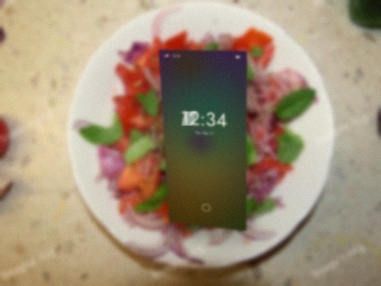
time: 12:34
